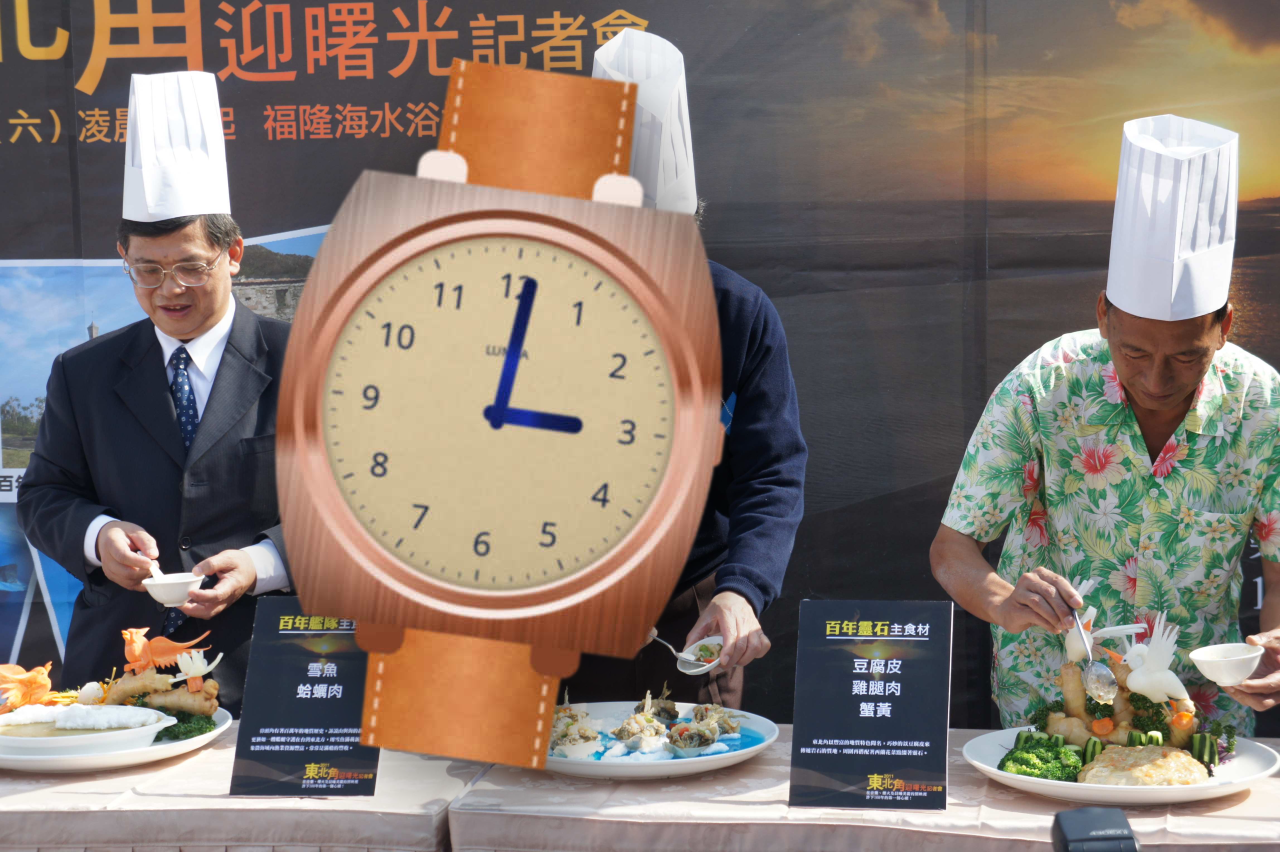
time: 3:01
